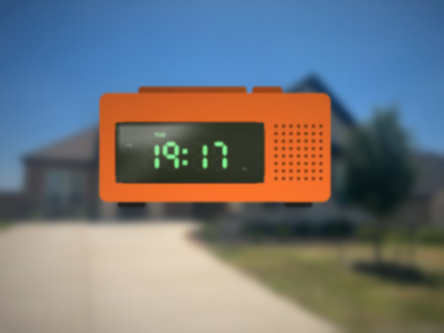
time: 19:17
